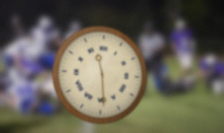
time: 11:29
